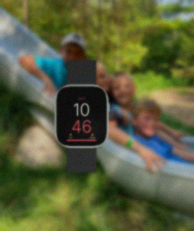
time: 10:46
